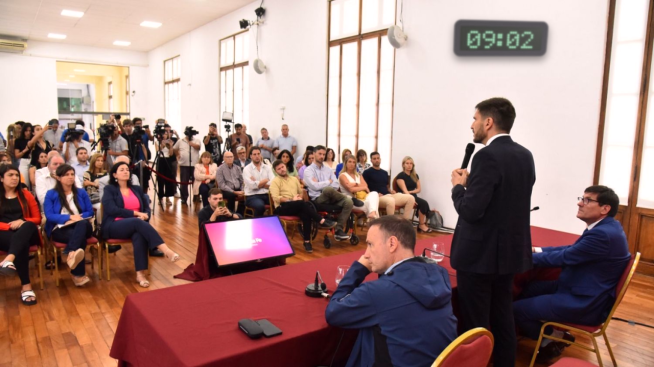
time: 9:02
